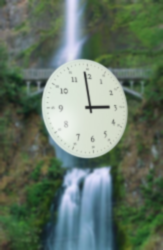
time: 2:59
